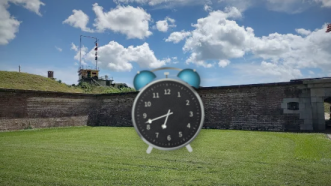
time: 6:42
